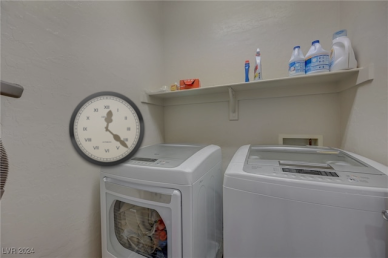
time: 12:22
